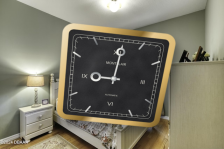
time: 9:01
